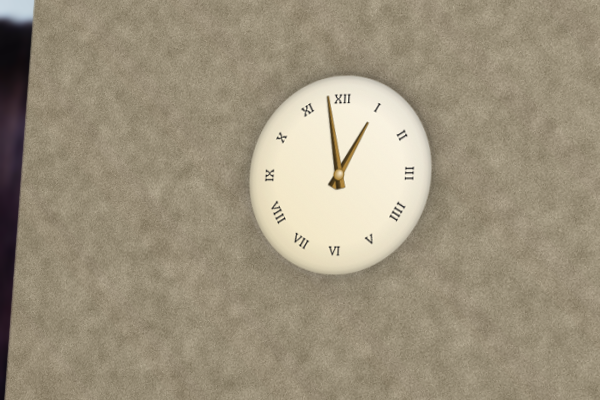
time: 12:58
